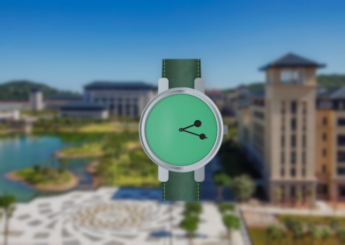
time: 2:18
